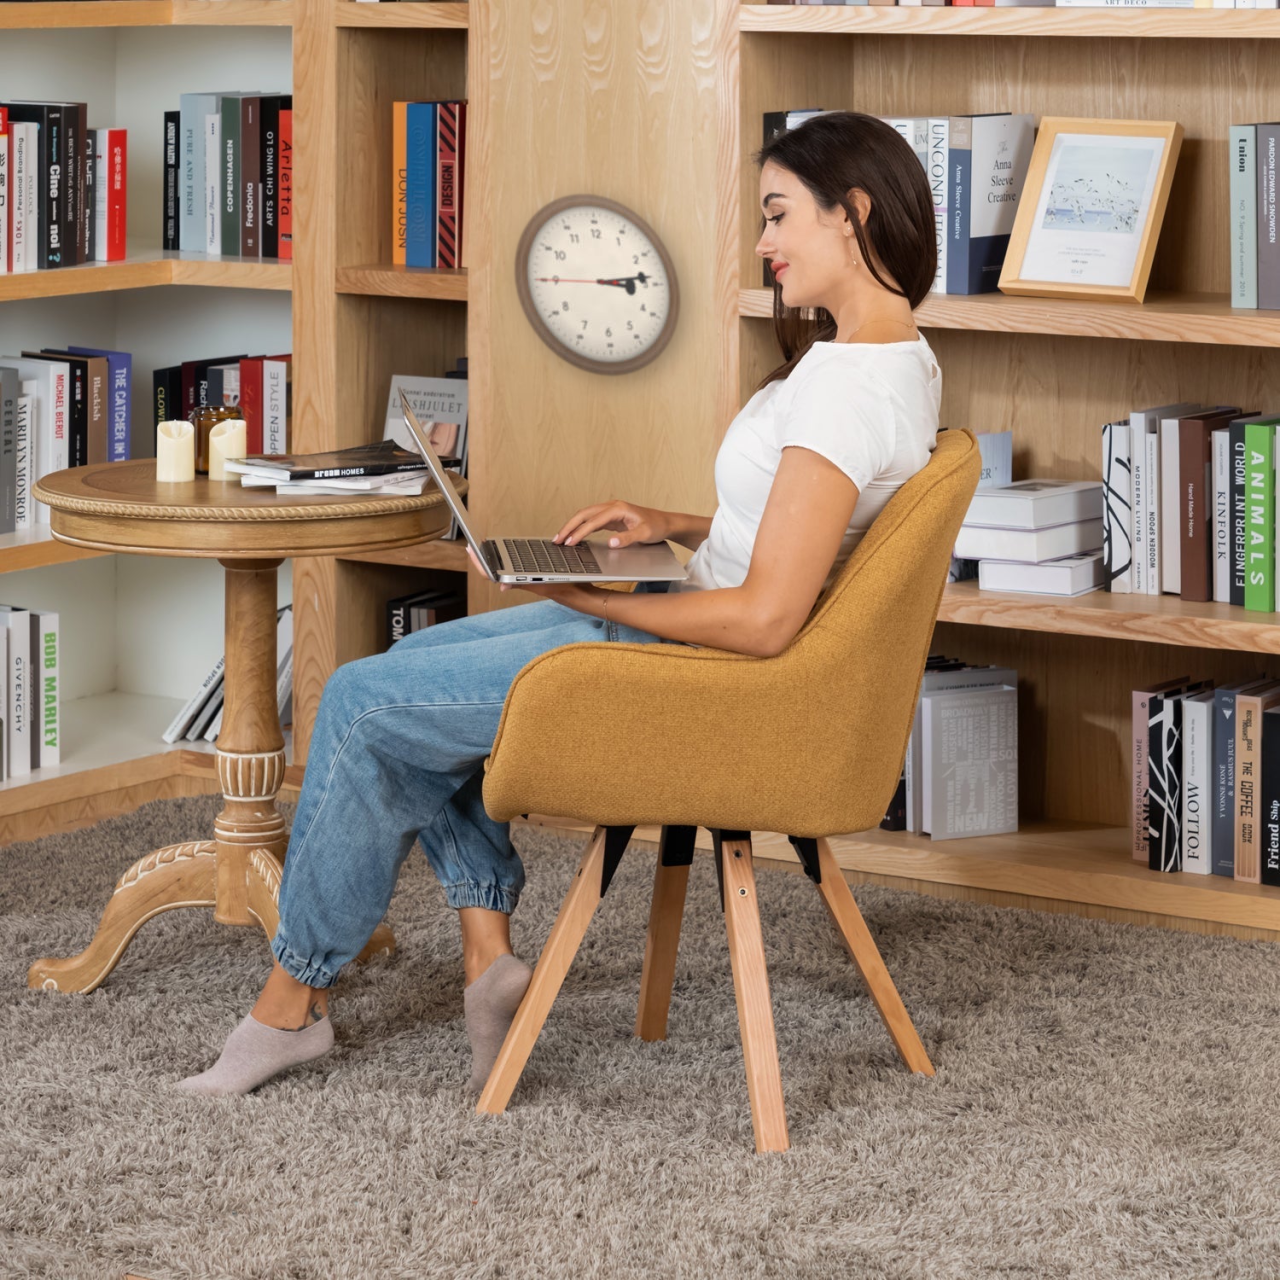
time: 3:13:45
